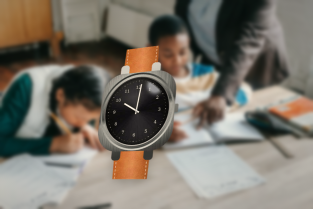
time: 10:01
